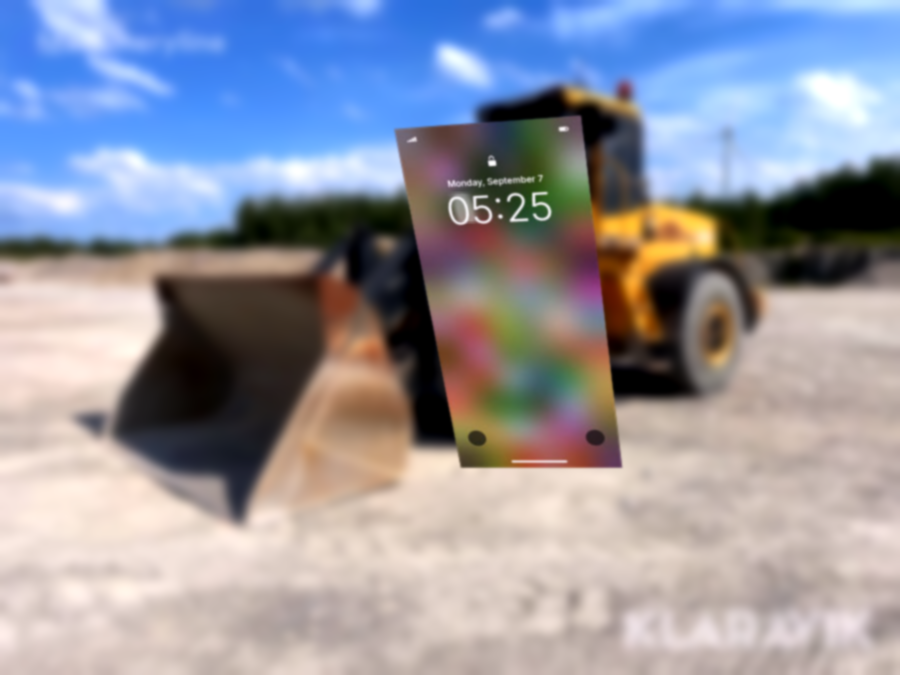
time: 5:25
